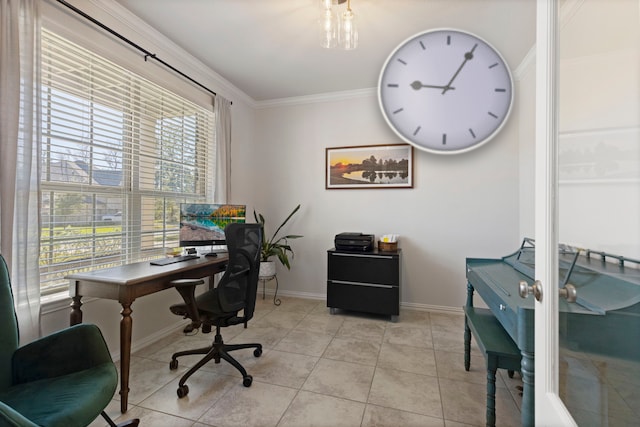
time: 9:05
